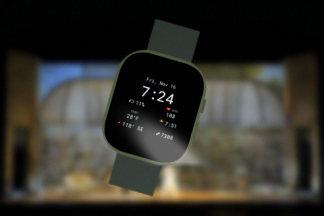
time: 7:24
